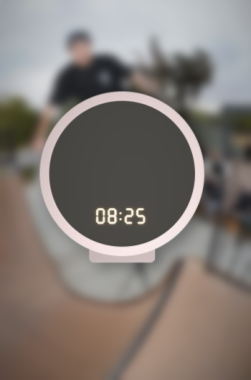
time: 8:25
